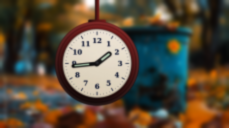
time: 1:44
